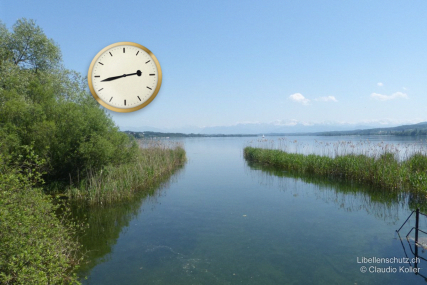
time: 2:43
